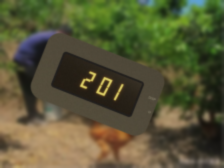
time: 2:01
